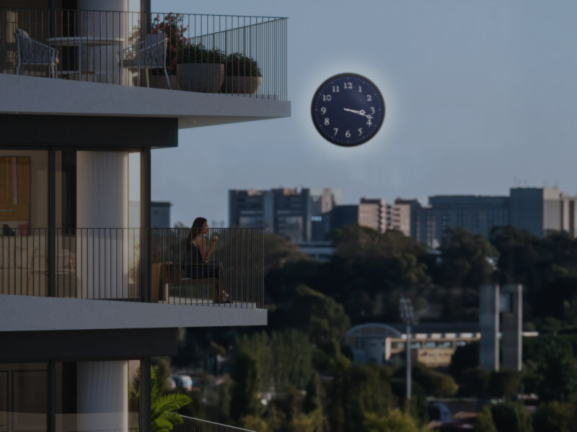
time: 3:18
